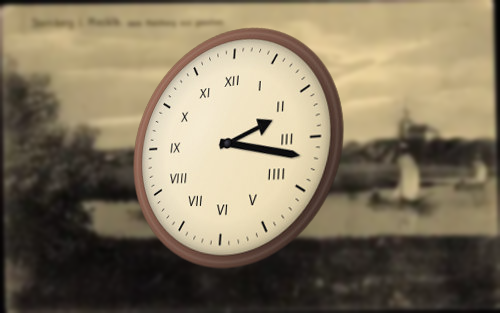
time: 2:17
